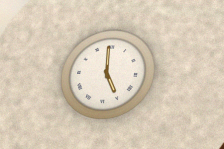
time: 4:59
